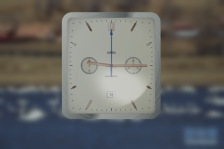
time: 9:15
